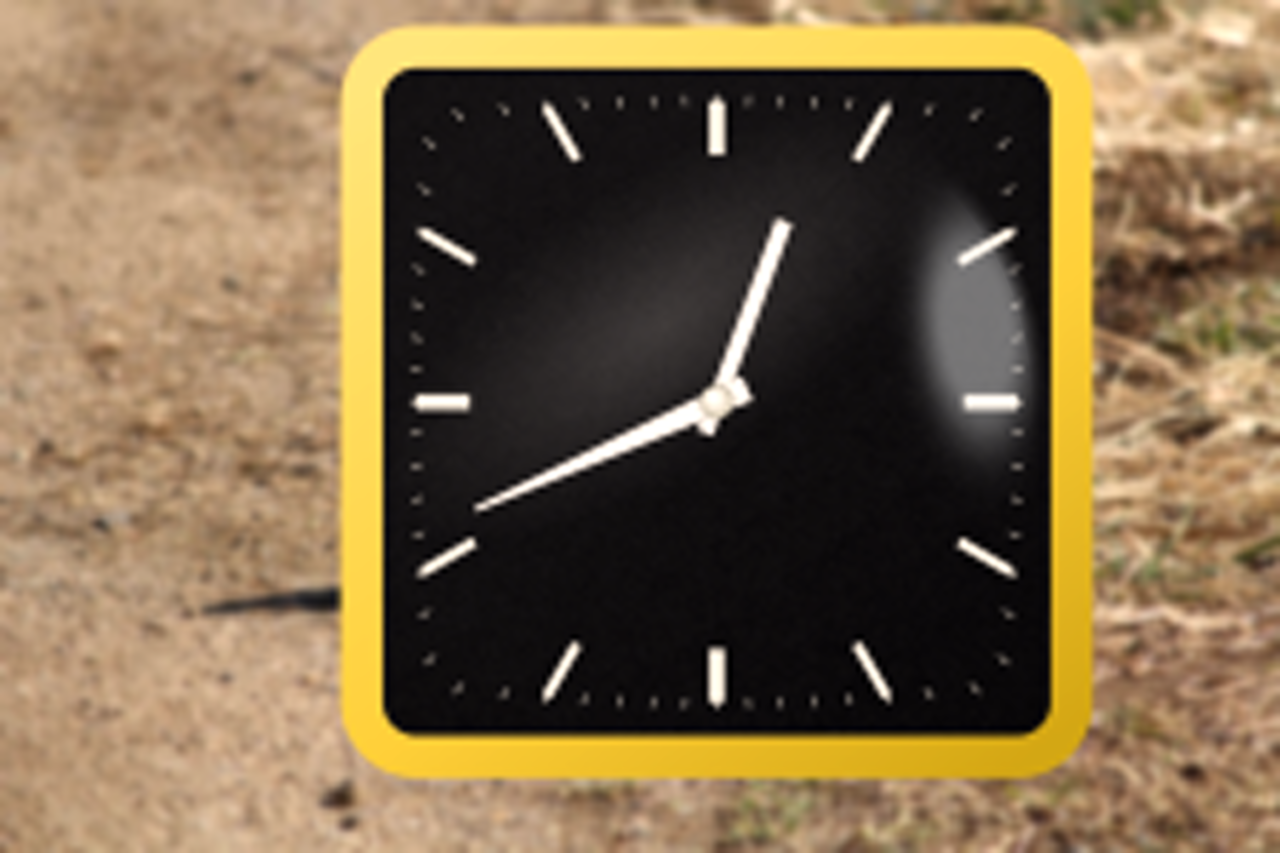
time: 12:41
